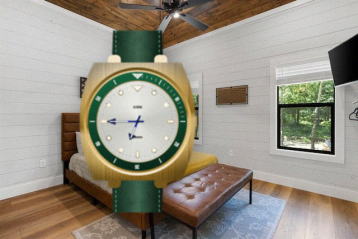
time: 6:45
